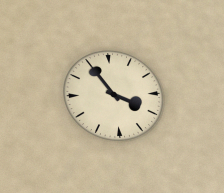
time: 3:55
